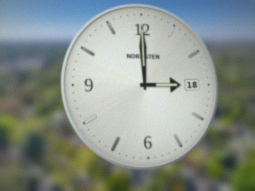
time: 3:00
